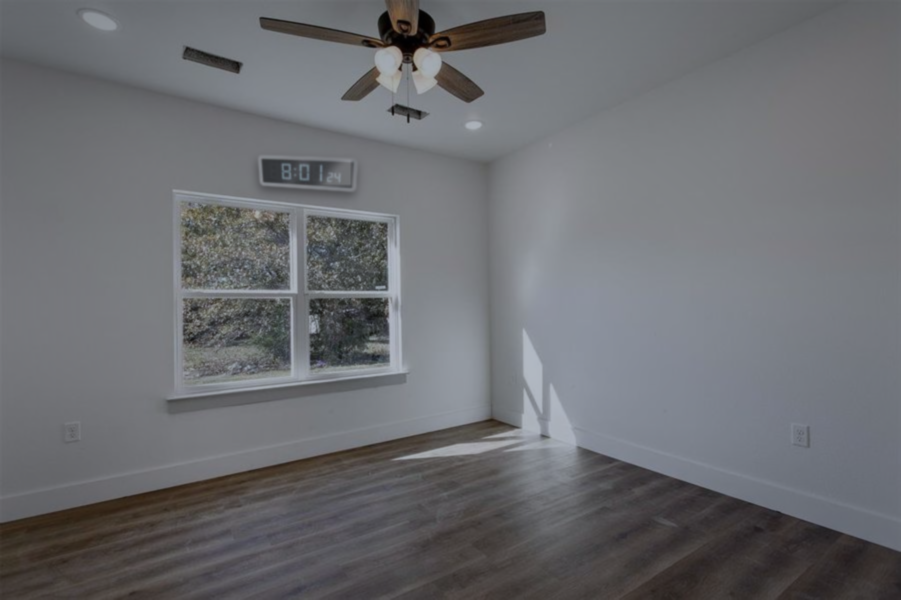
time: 8:01
